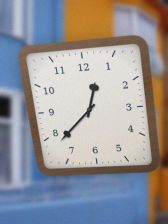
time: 12:38
